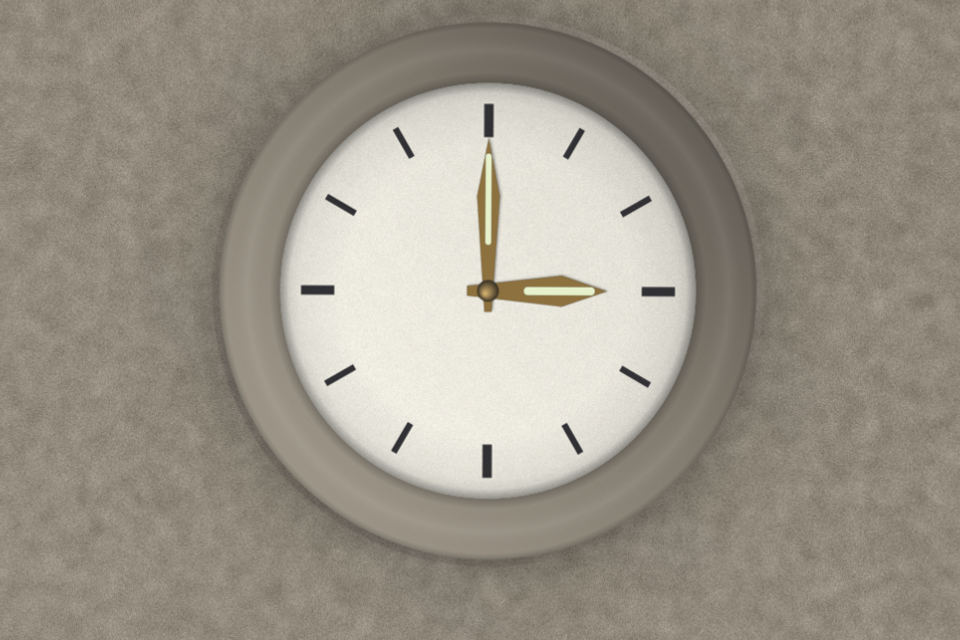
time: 3:00
